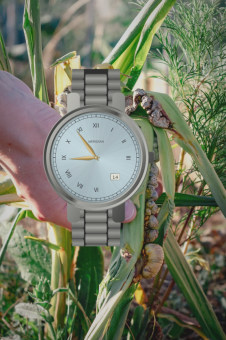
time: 8:54
